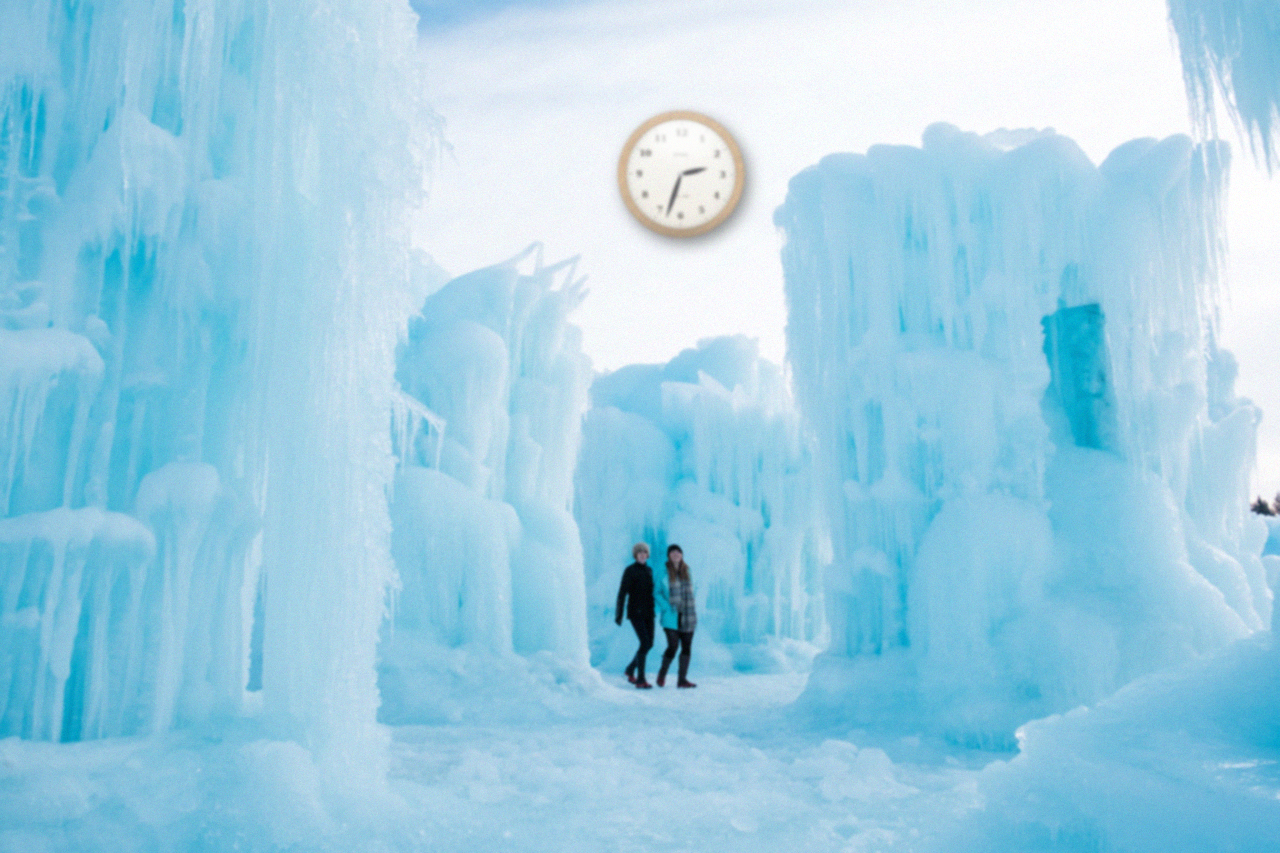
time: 2:33
